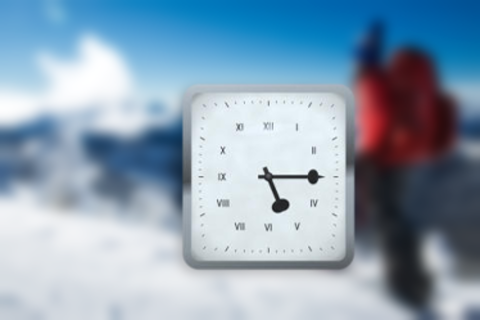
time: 5:15
